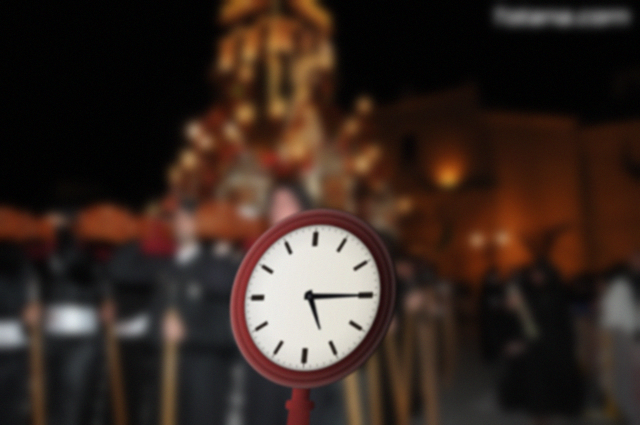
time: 5:15
